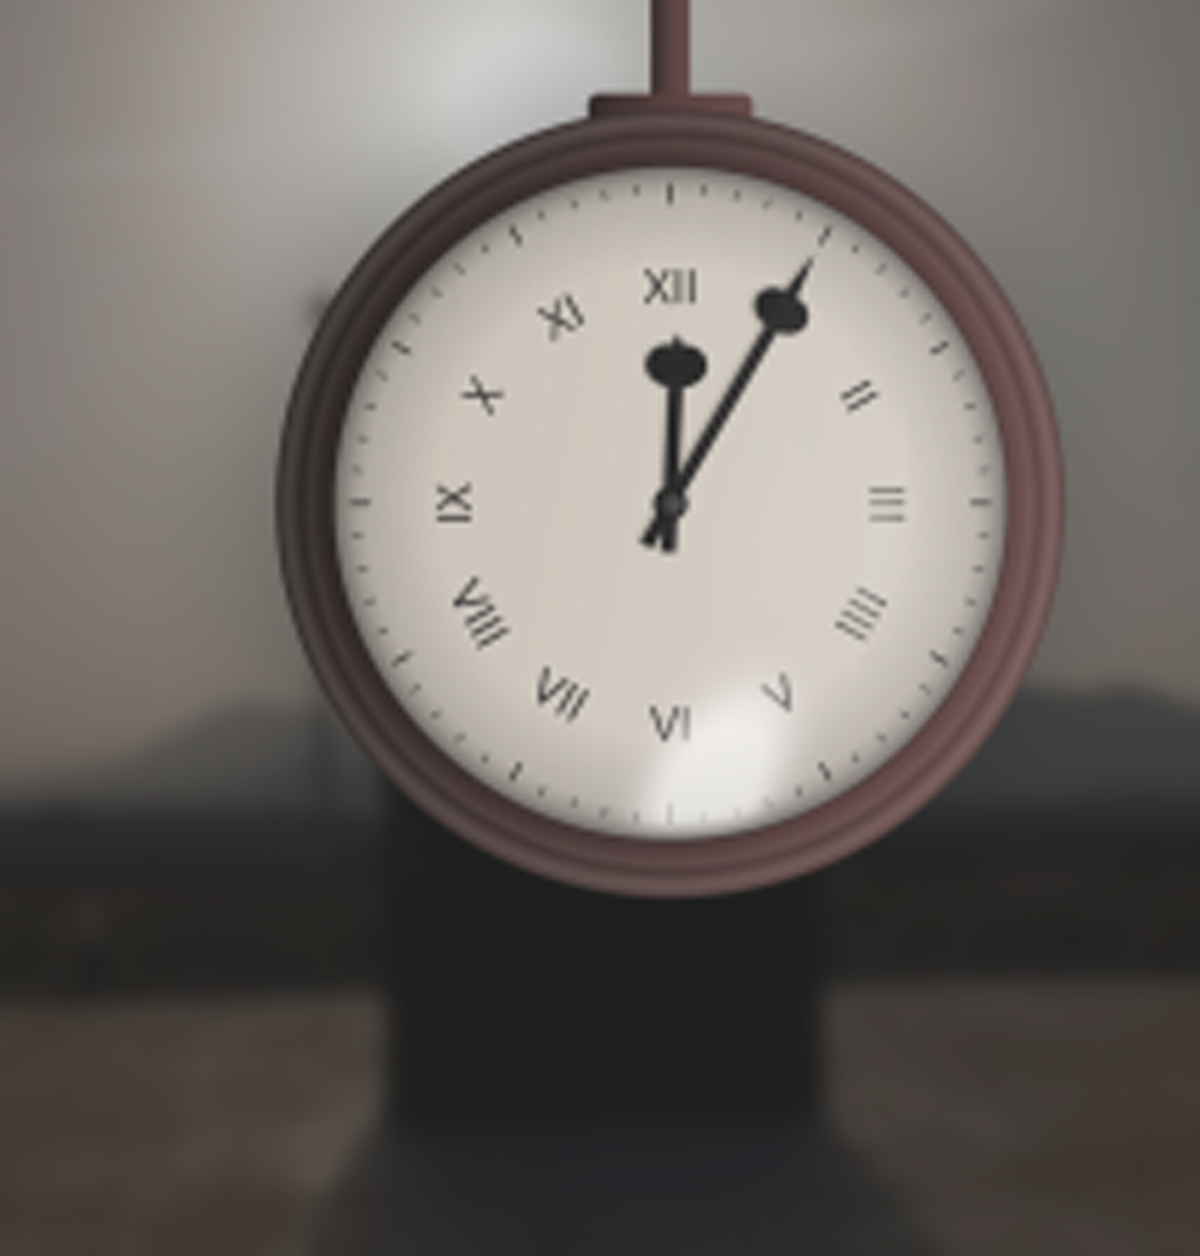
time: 12:05
